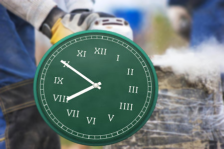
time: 7:50
